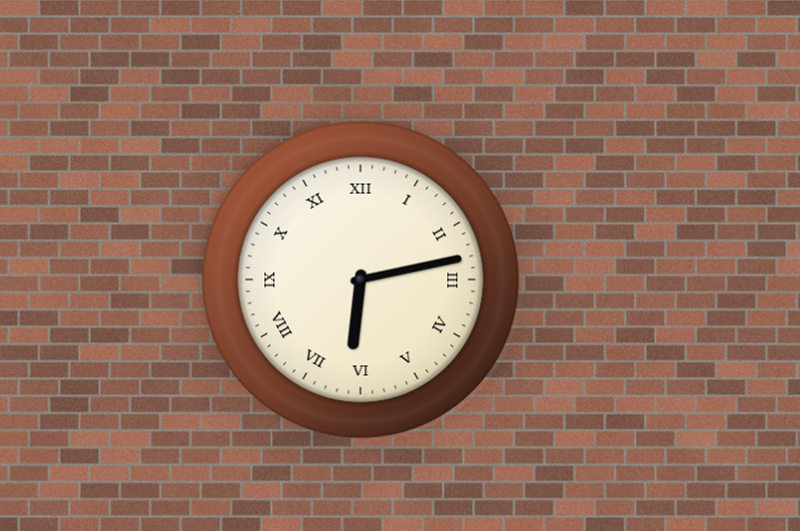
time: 6:13
